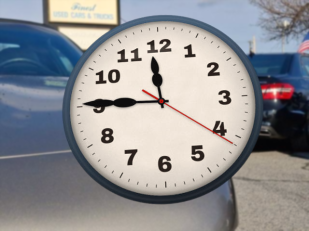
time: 11:45:21
